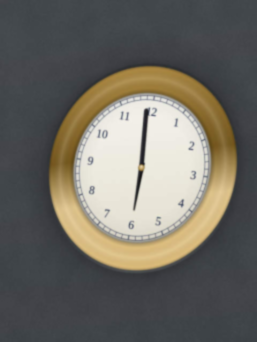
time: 5:59
